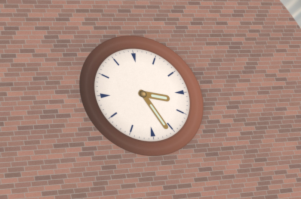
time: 3:26
